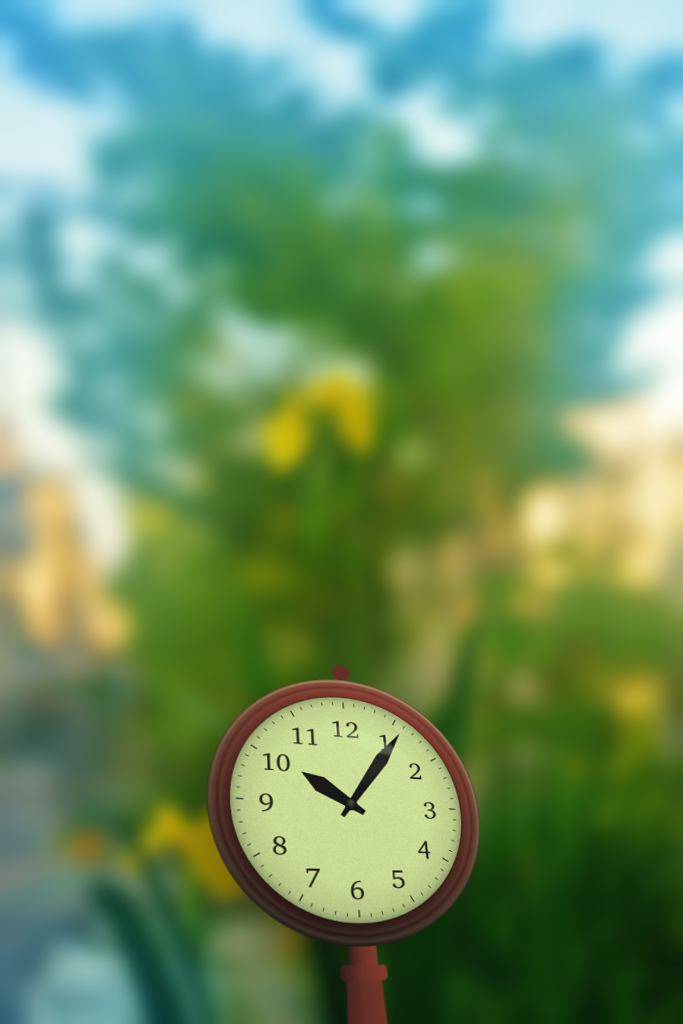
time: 10:06
